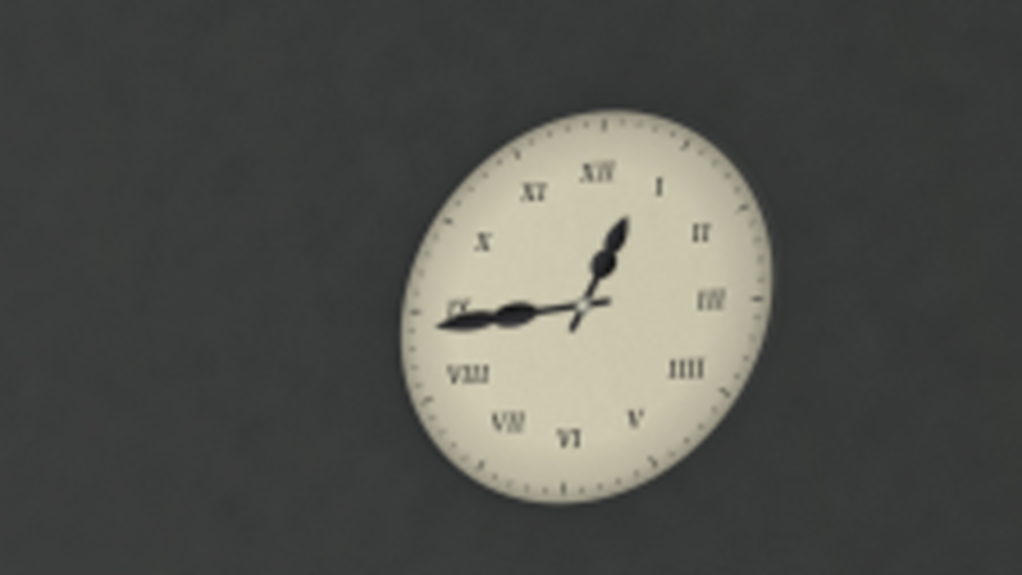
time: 12:44
